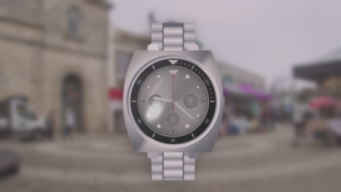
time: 9:22
